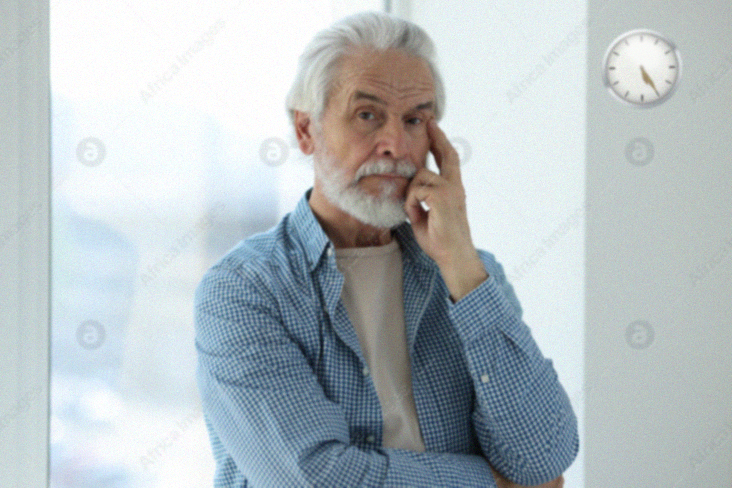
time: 5:25
